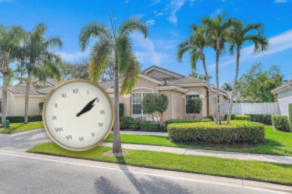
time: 2:09
